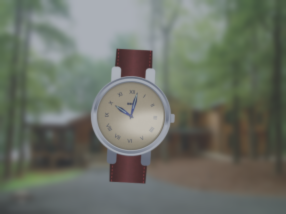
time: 10:02
